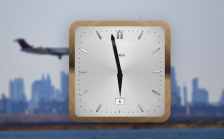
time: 5:58
